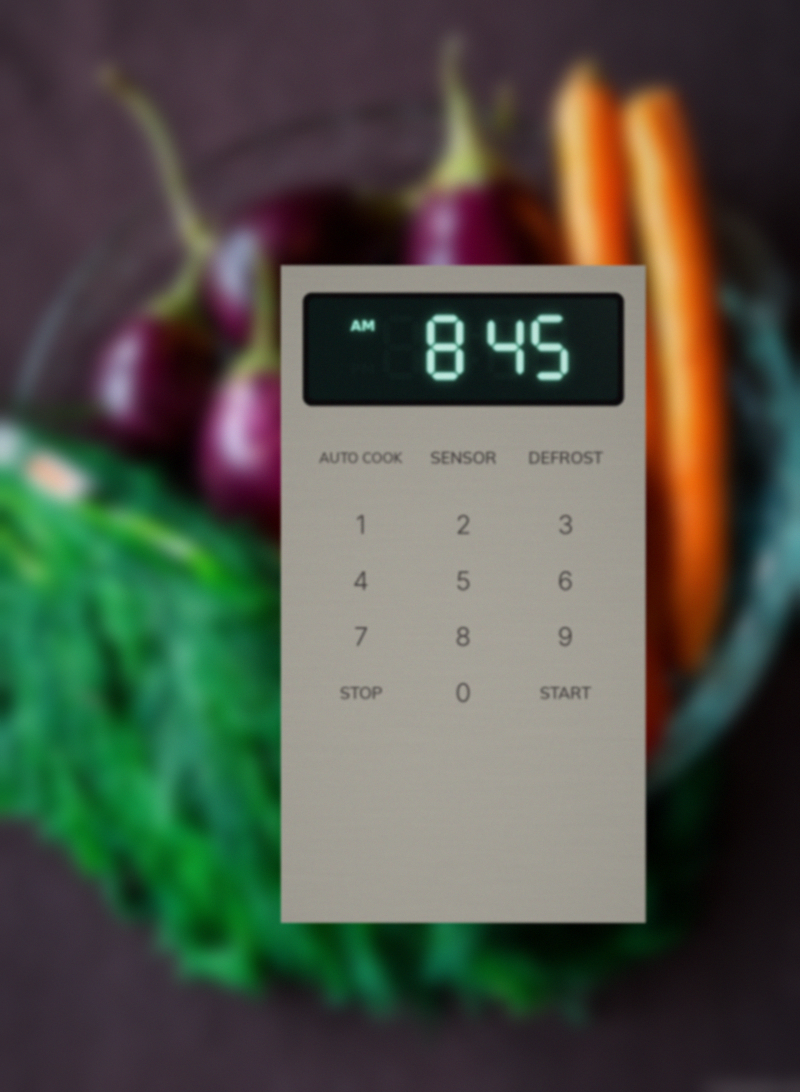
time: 8:45
